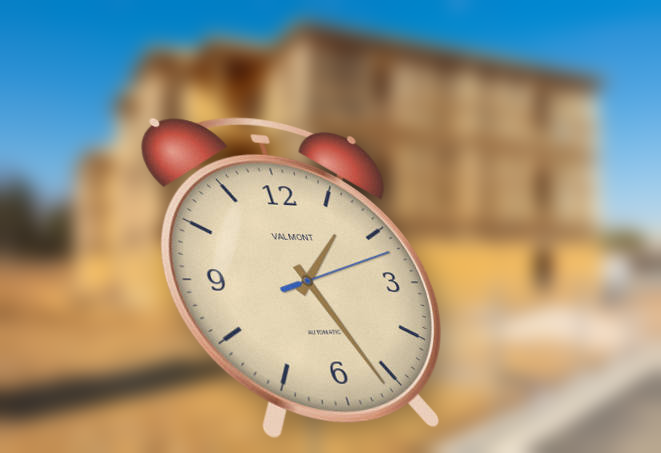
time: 1:26:12
